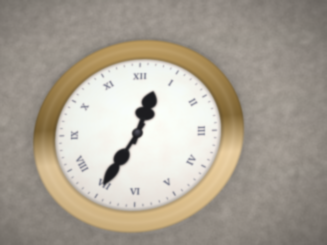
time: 12:35
